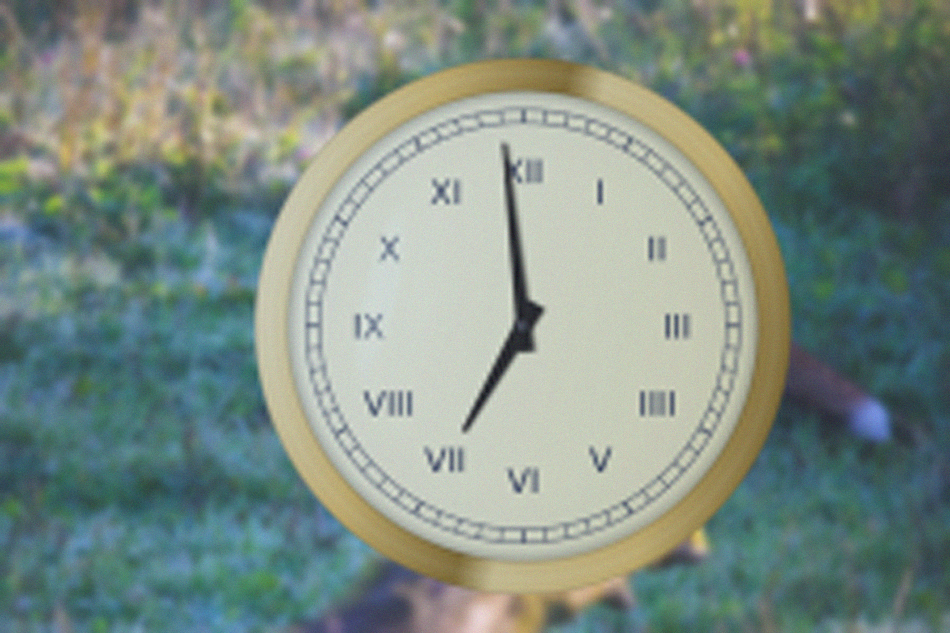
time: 6:59
